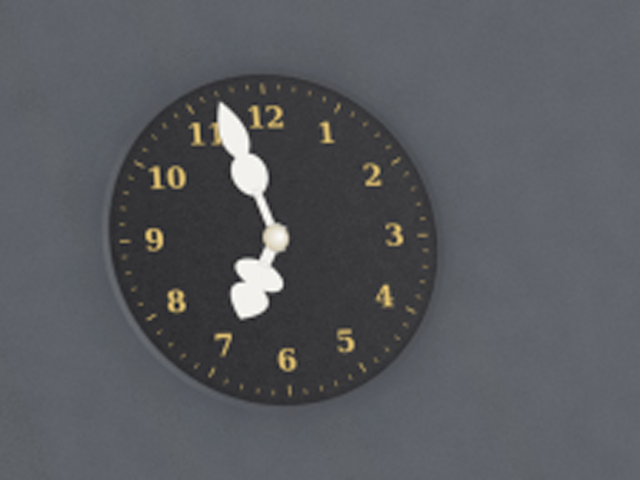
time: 6:57
